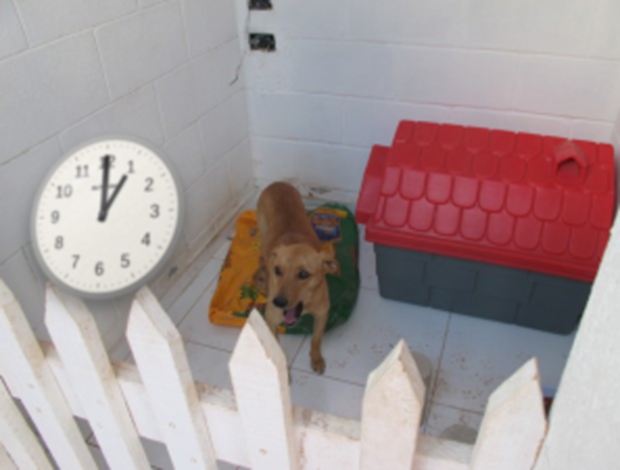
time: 1:00
